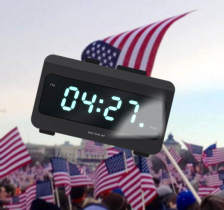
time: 4:27
